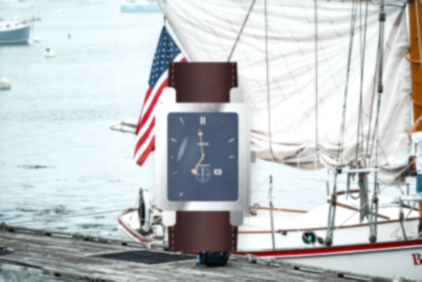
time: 6:59
